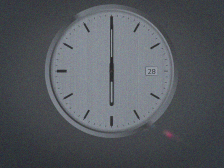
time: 6:00
